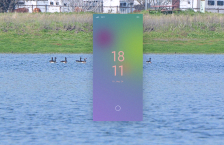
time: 18:11
